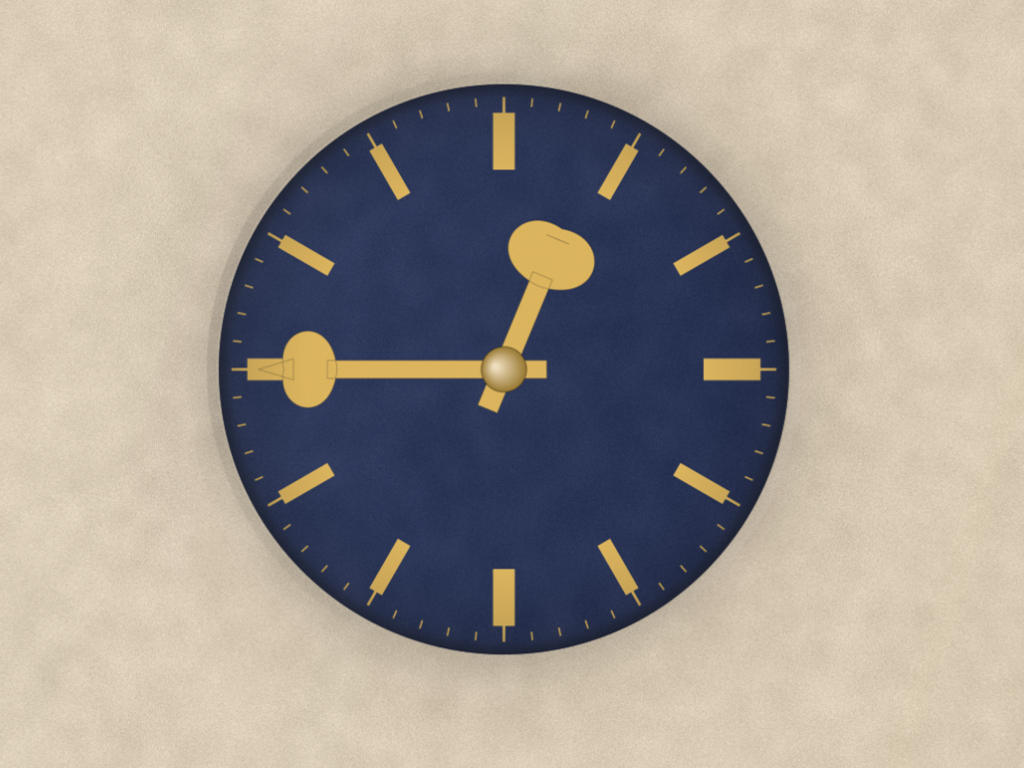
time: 12:45
